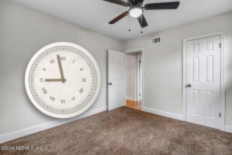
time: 8:58
